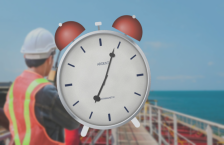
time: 7:04
